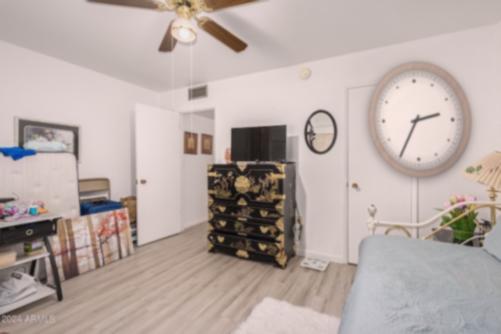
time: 2:35
